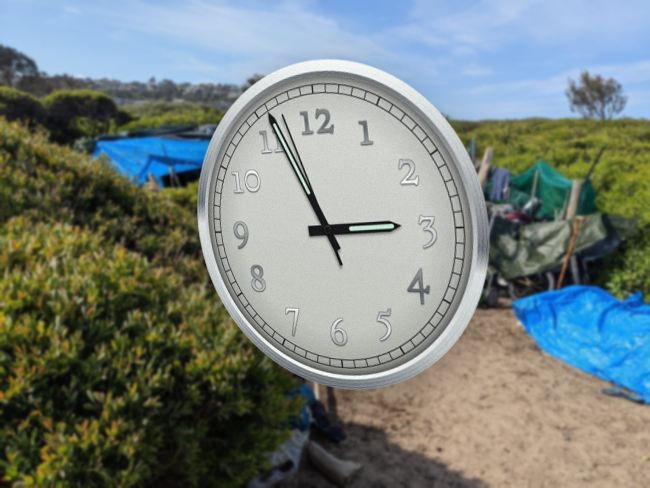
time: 2:55:57
